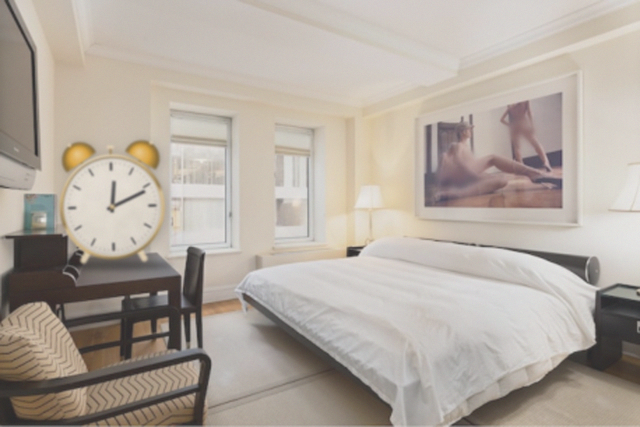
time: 12:11
